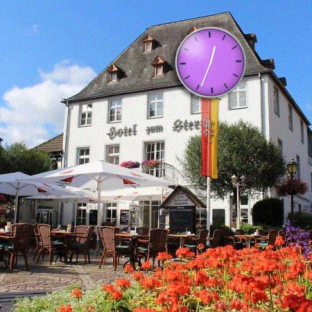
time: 12:34
